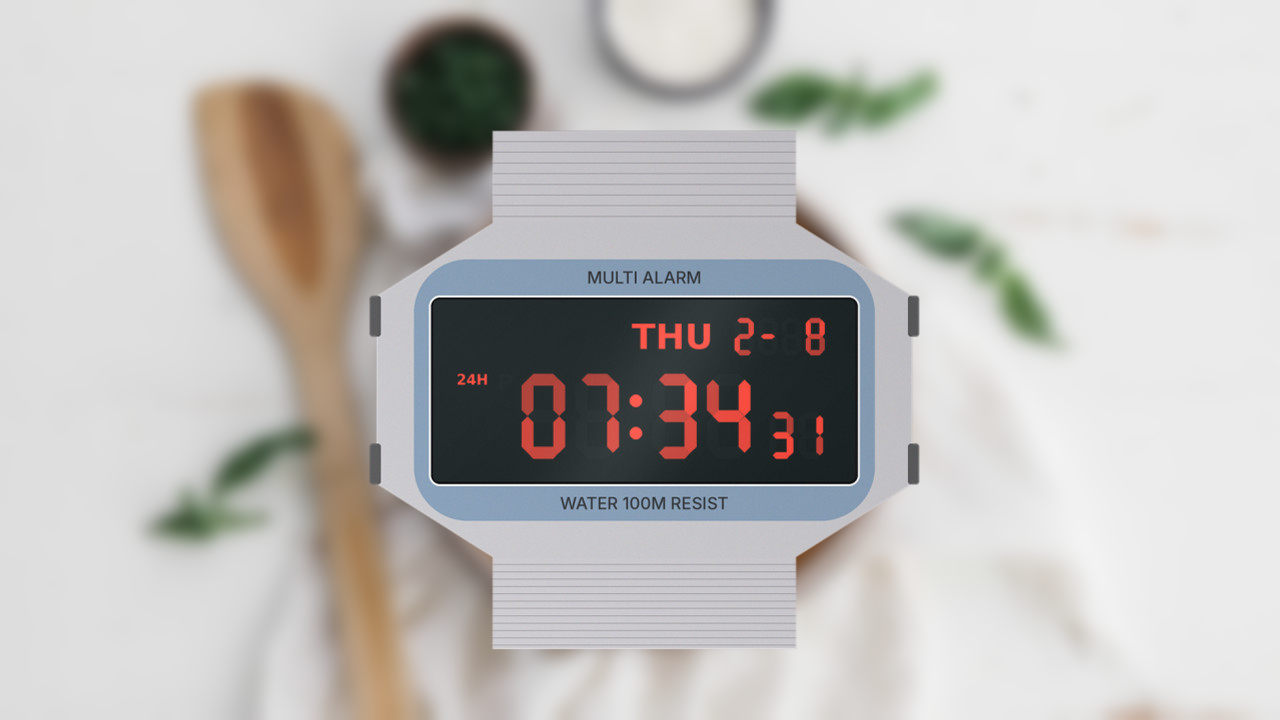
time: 7:34:31
